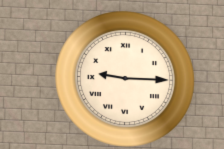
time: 9:15
